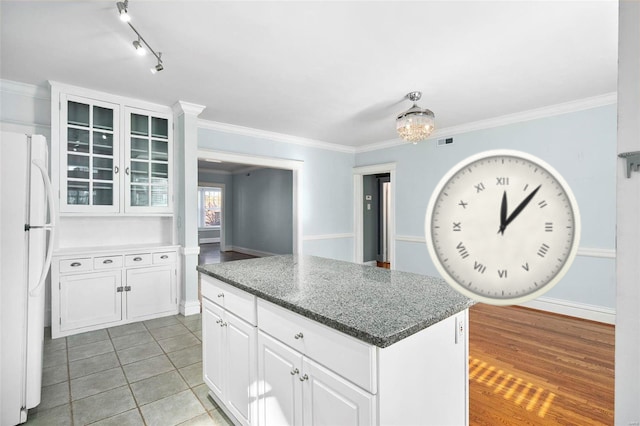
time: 12:07
